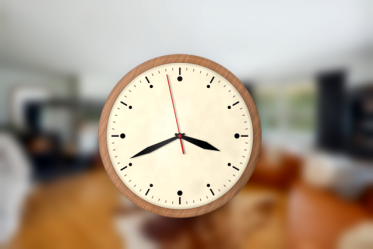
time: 3:40:58
